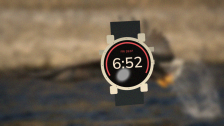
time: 6:52
